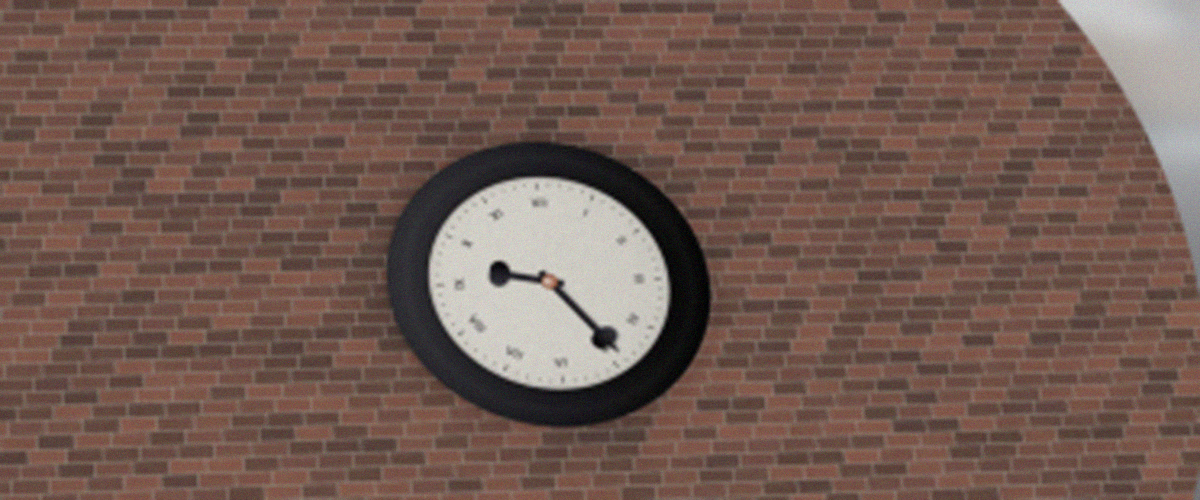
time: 9:24
